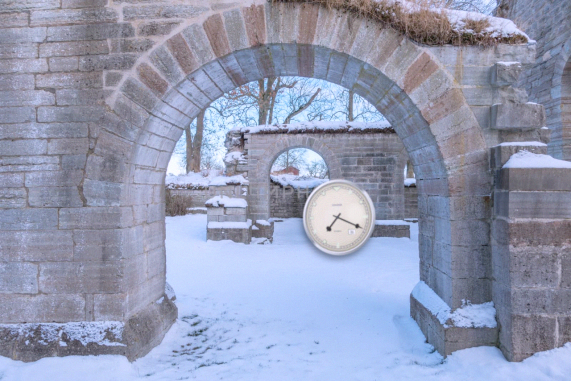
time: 7:19
